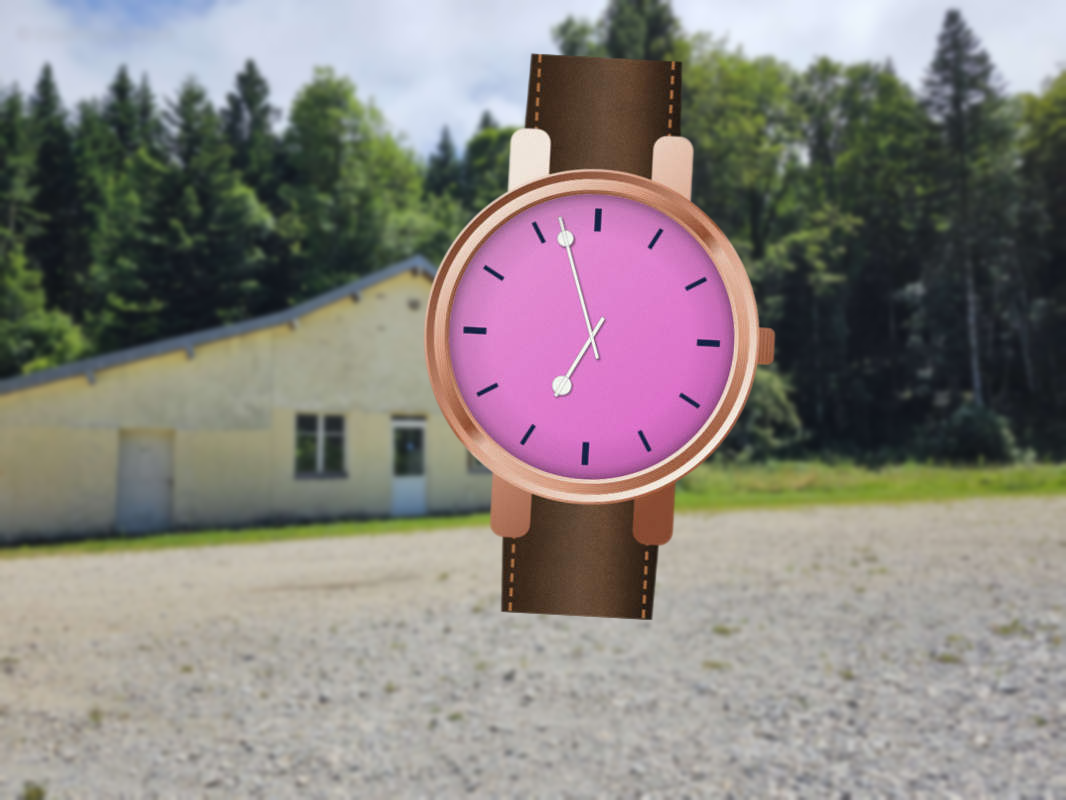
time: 6:57
